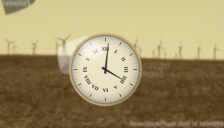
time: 4:01
